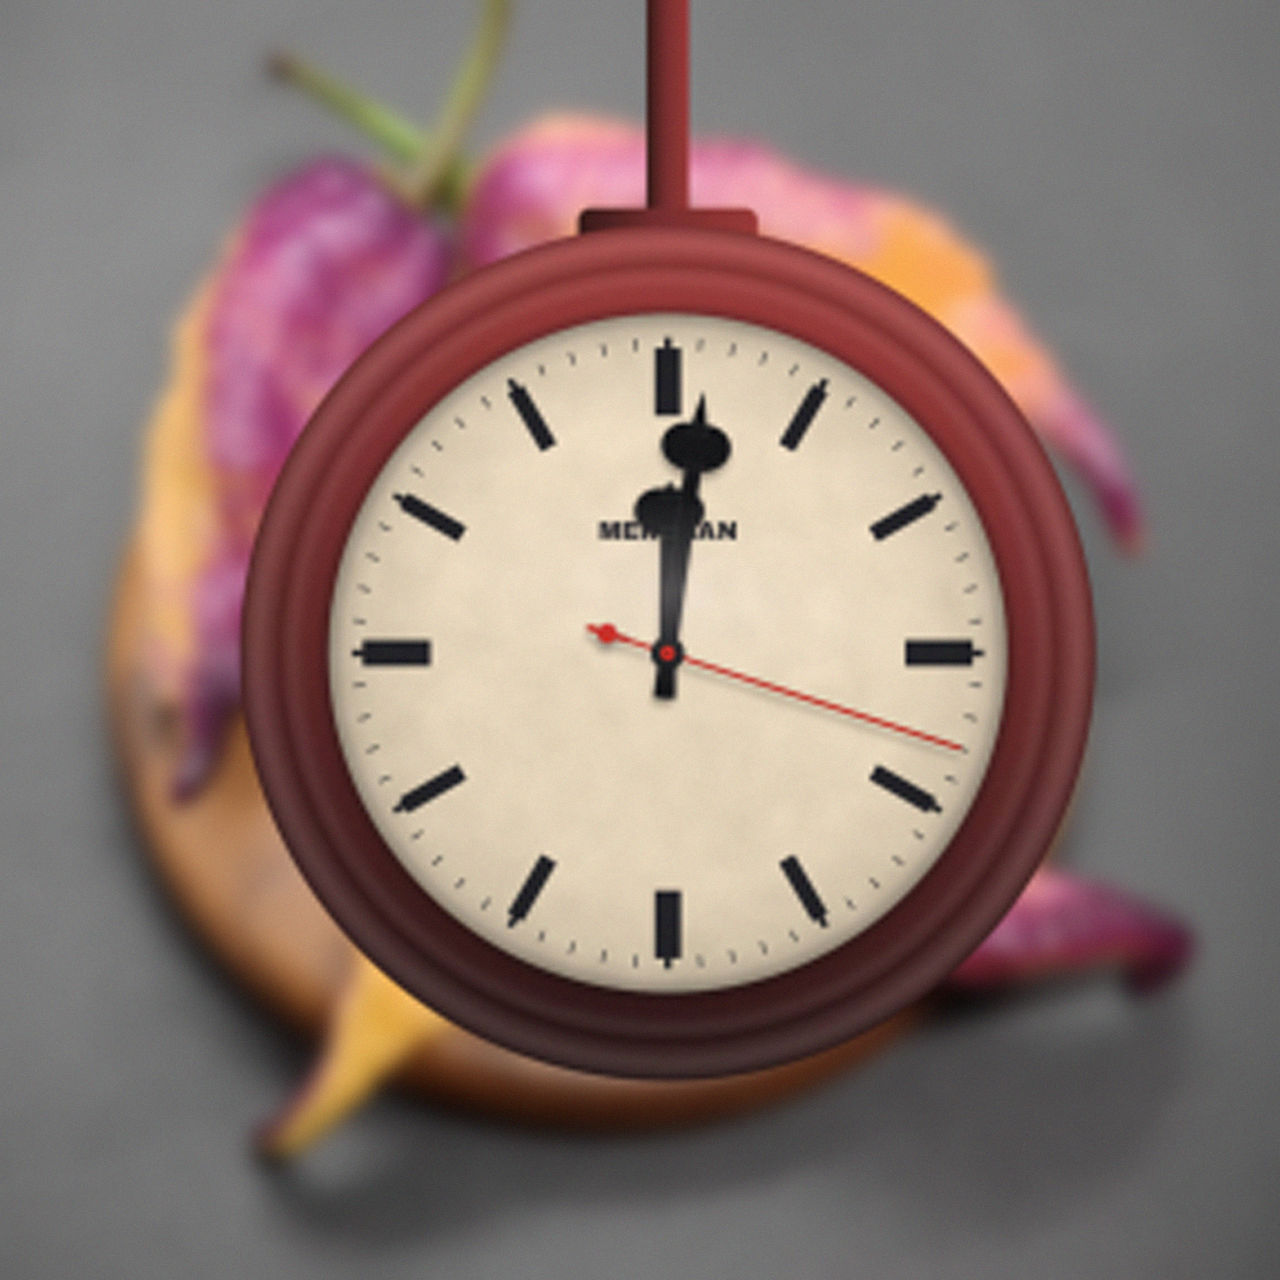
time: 12:01:18
